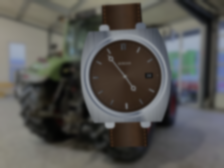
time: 4:54
